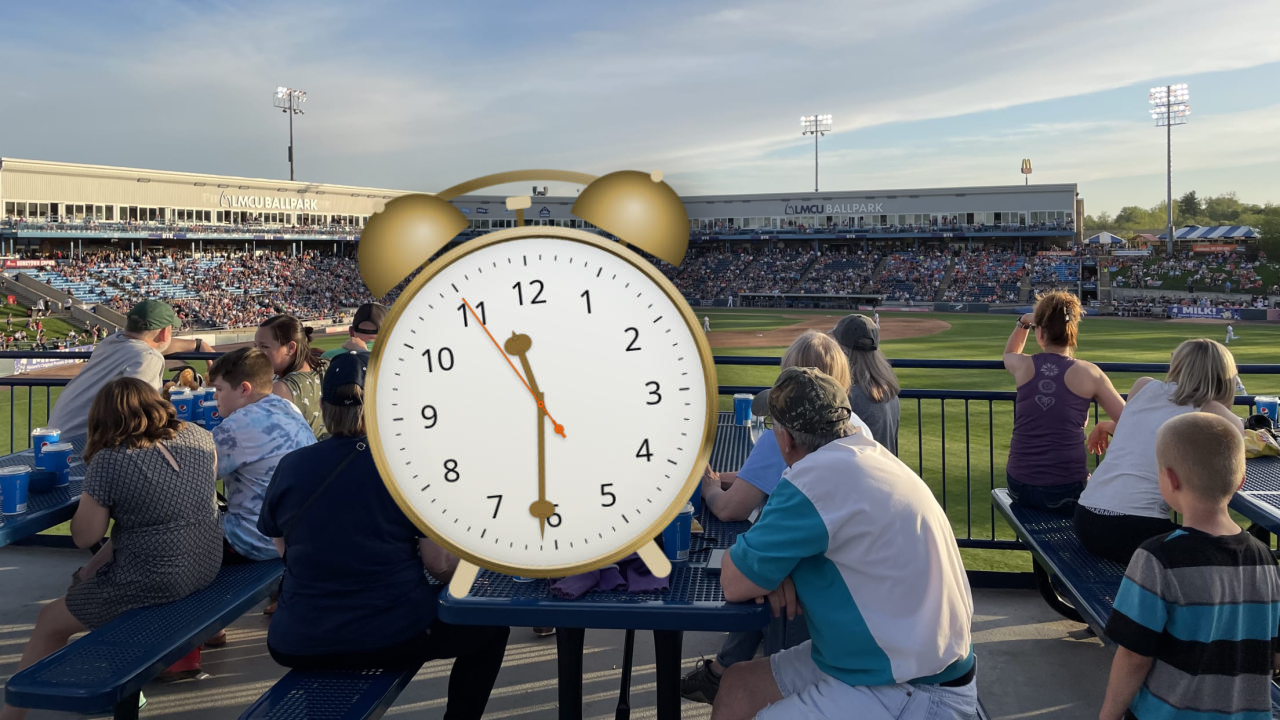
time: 11:30:55
